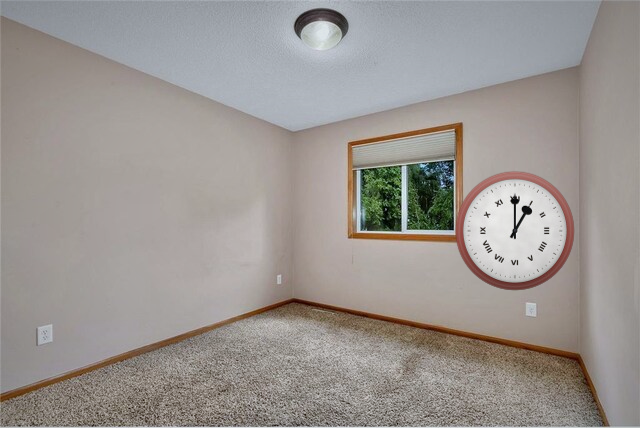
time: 1:00
